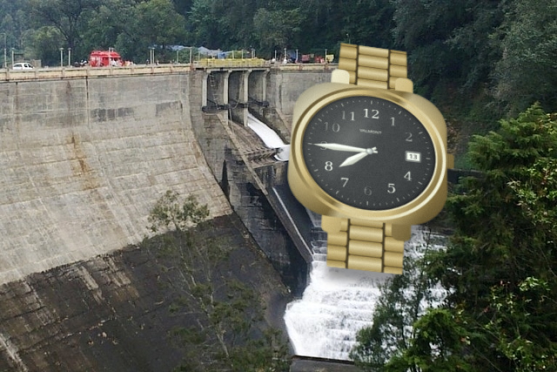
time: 7:45
